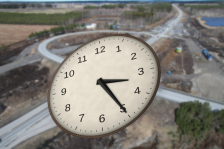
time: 3:25
